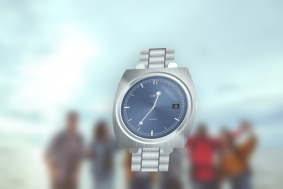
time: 12:36
